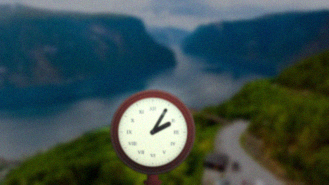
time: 2:05
